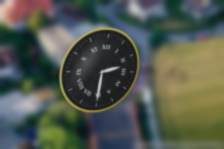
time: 2:30
